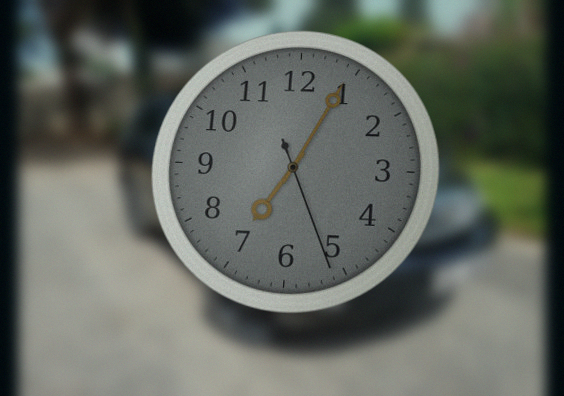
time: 7:04:26
